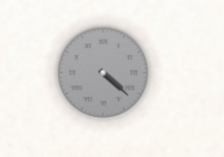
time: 4:22
